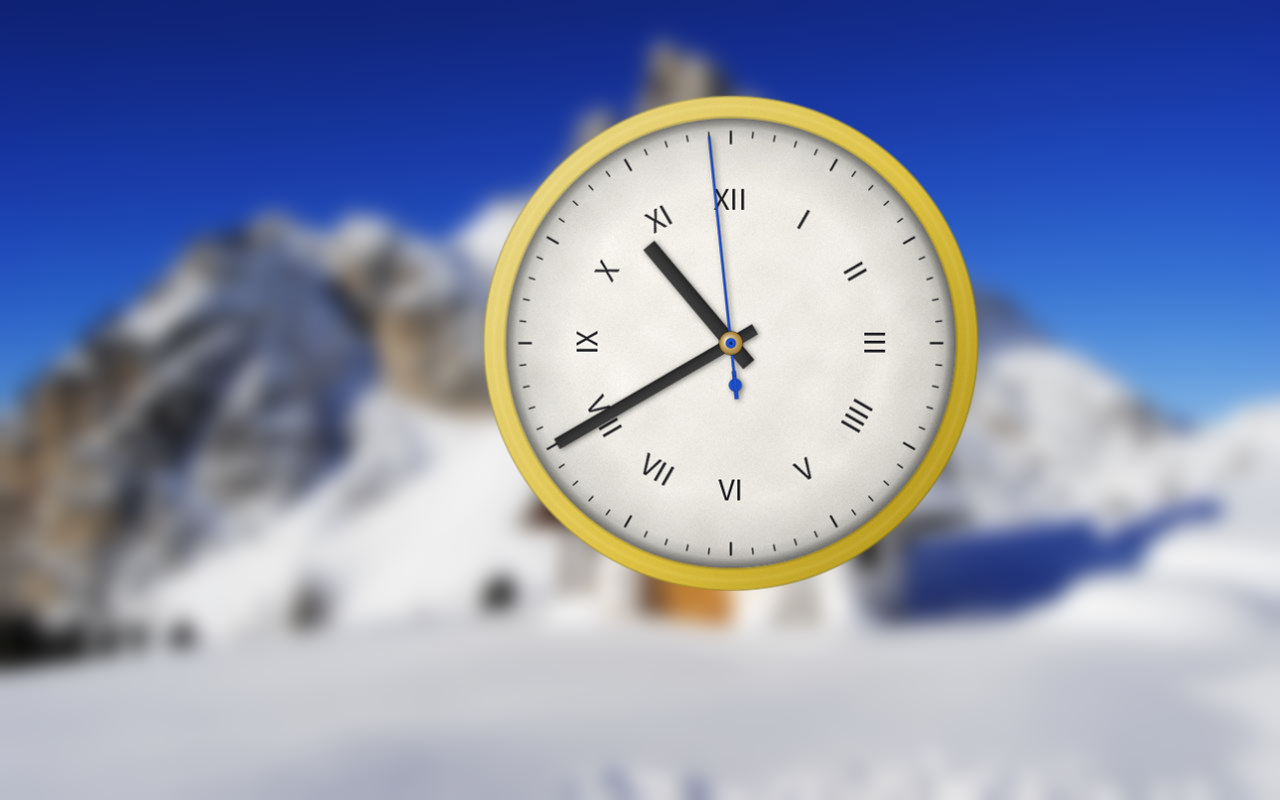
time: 10:39:59
